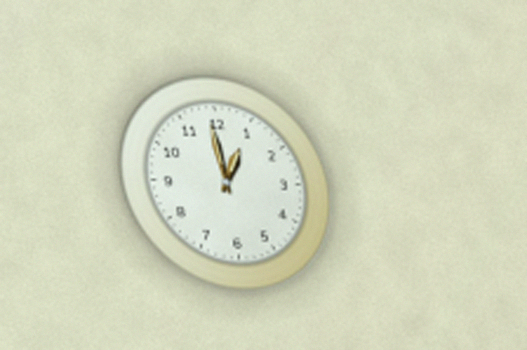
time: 12:59
